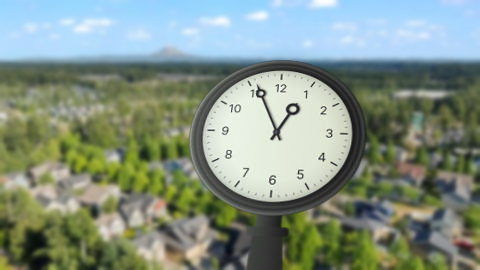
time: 12:56
